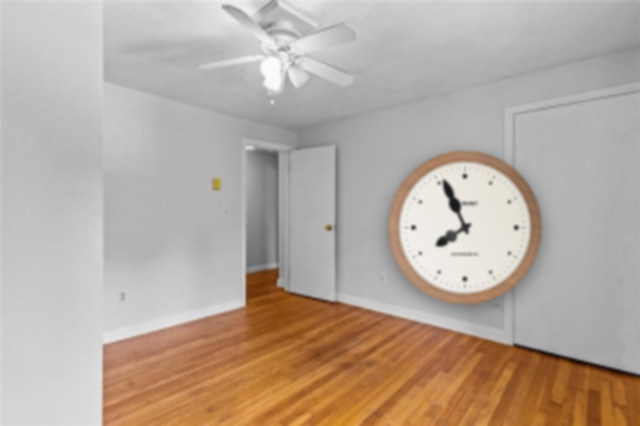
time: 7:56
